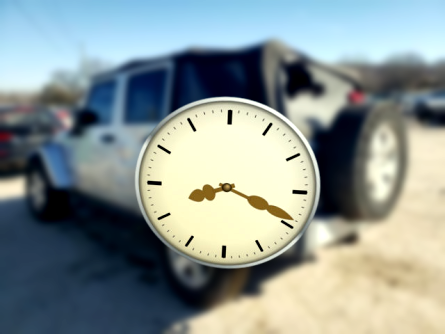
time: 8:19
